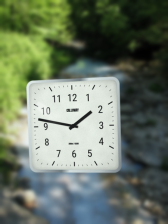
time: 1:47
